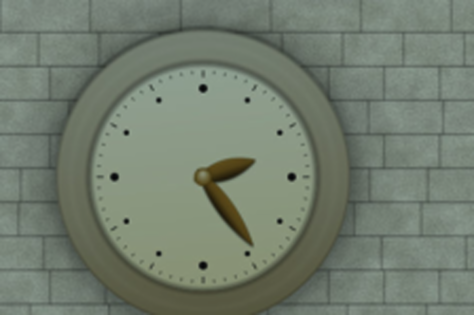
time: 2:24
